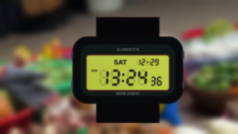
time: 13:24:36
